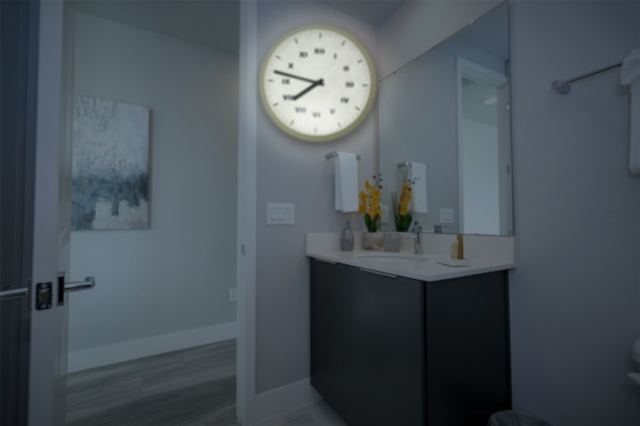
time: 7:47
